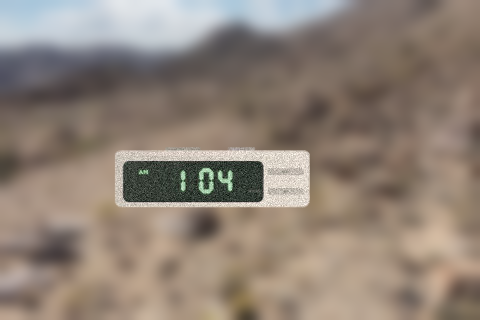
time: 1:04
